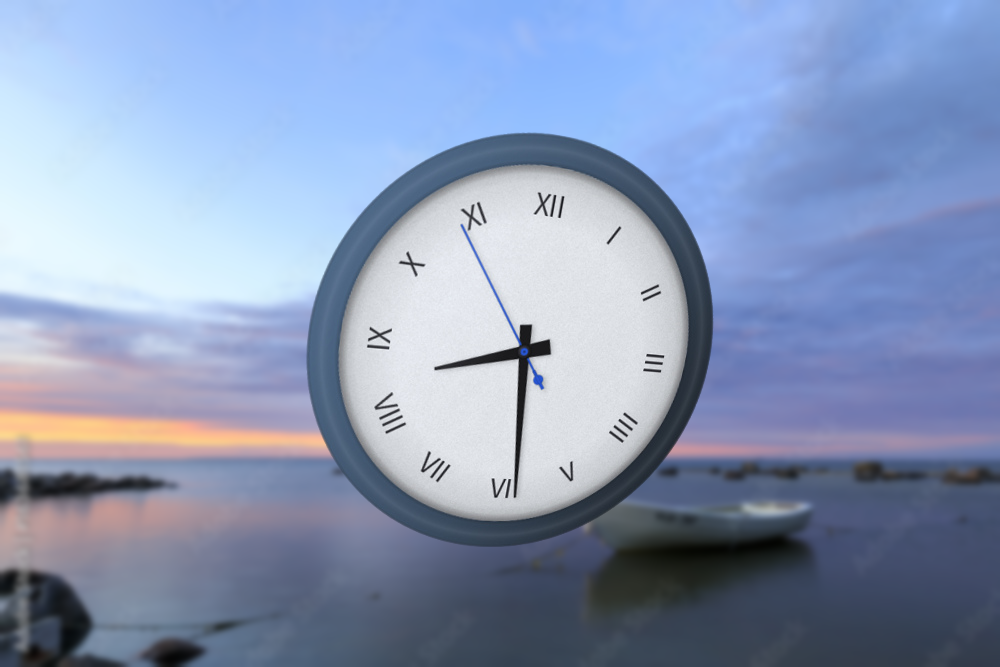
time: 8:28:54
